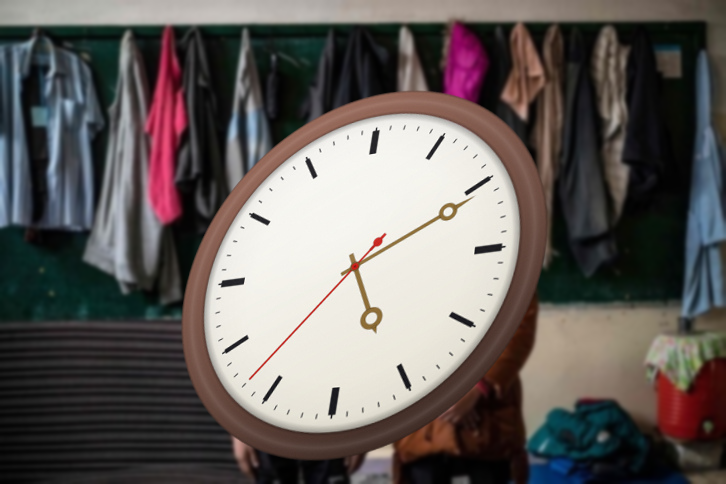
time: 5:10:37
